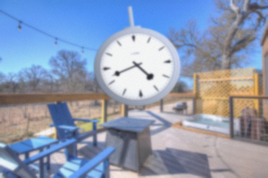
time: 4:42
